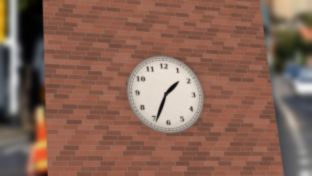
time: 1:34
